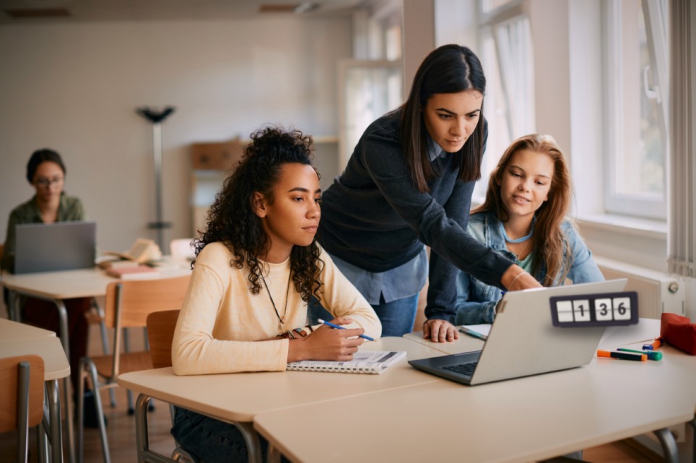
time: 1:36
